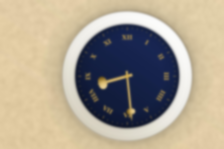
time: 8:29
